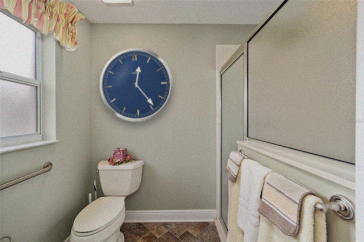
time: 12:24
